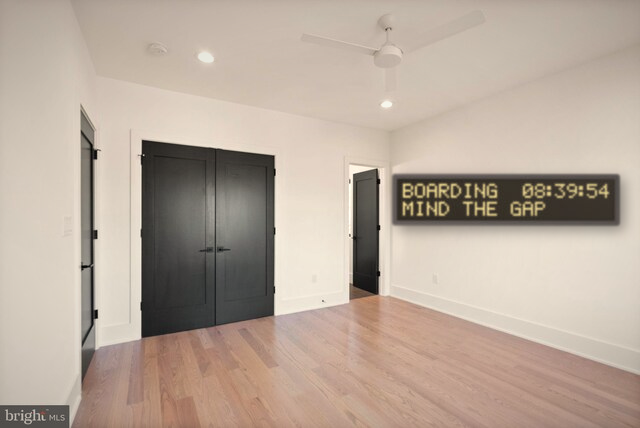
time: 8:39:54
